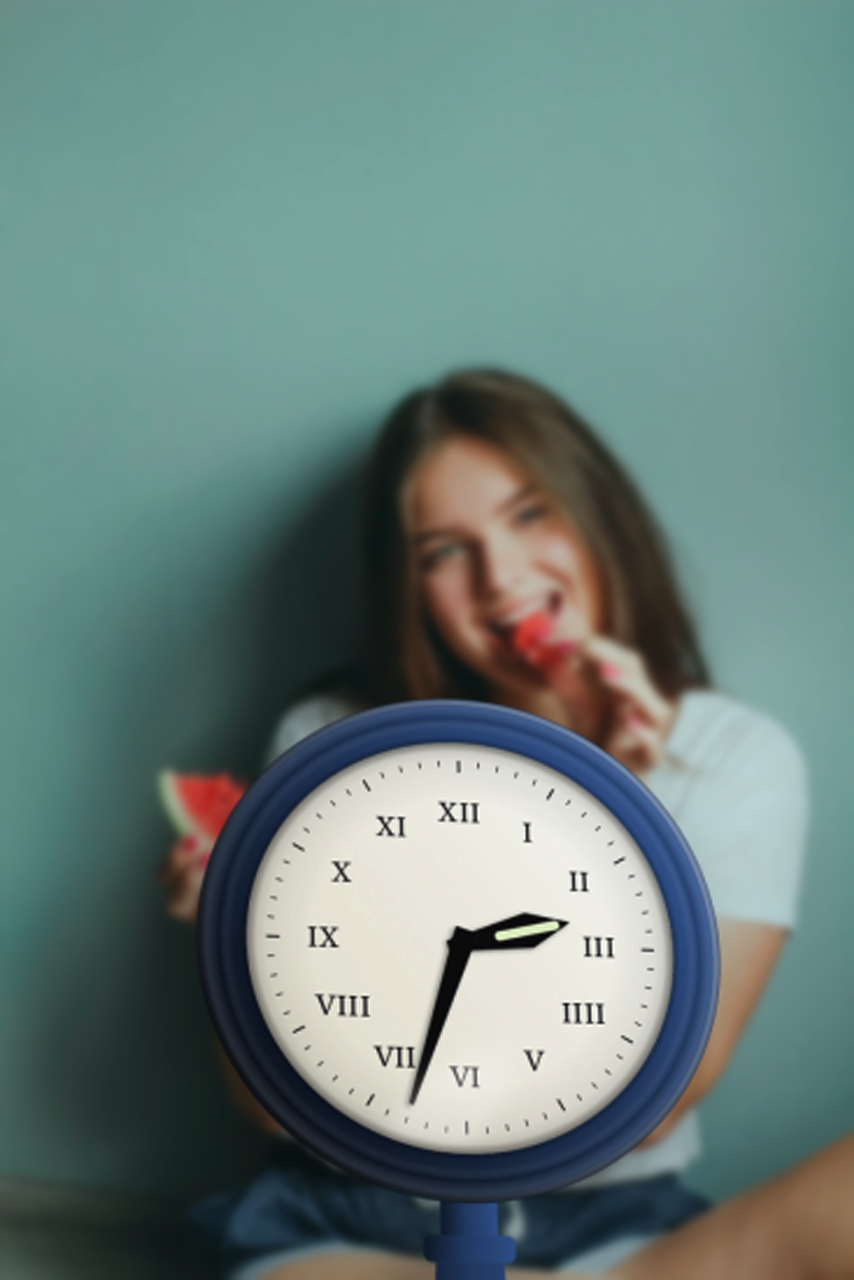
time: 2:33
